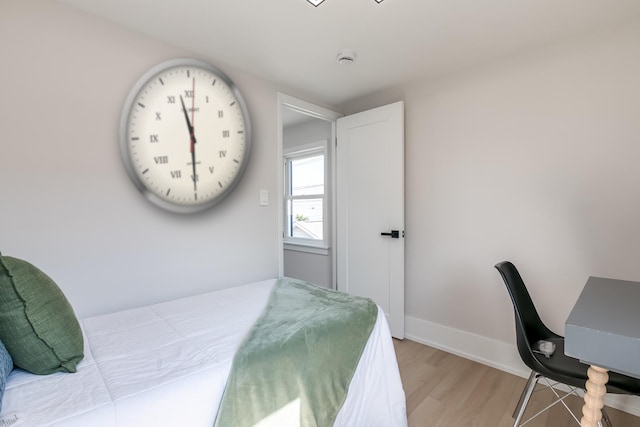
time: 11:30:01
